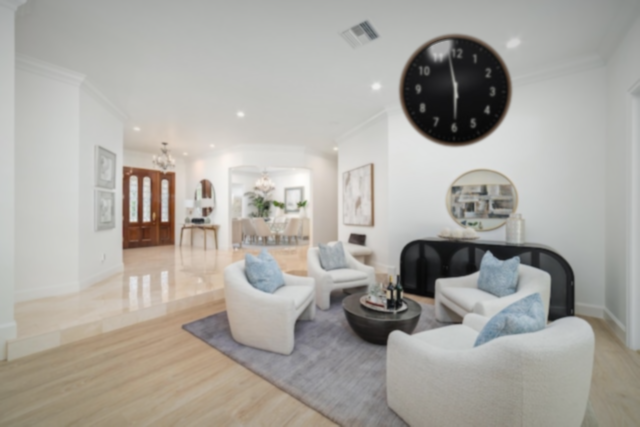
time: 5:58
